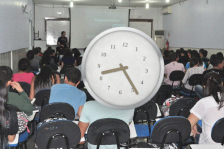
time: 8:24
